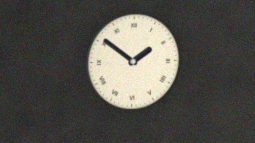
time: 1:51
